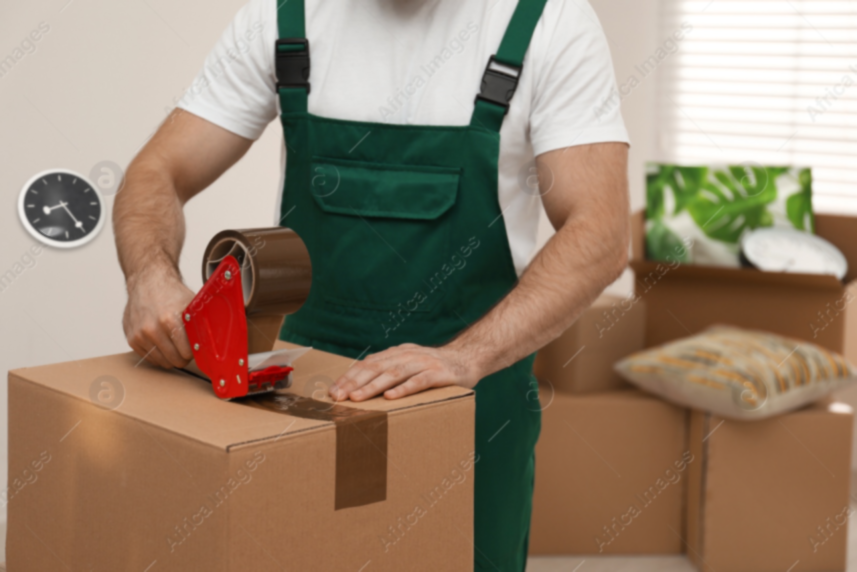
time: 8:25
